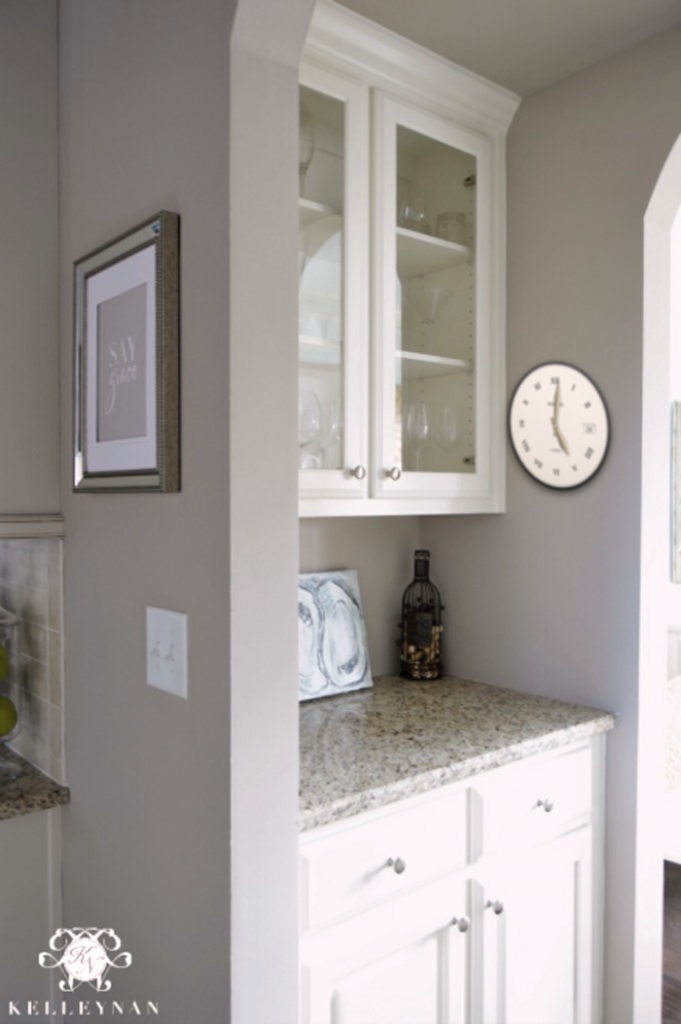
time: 5:01
